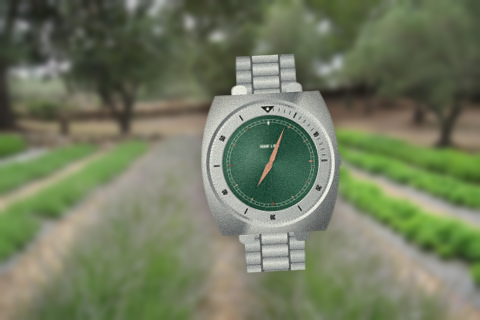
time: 7:04
